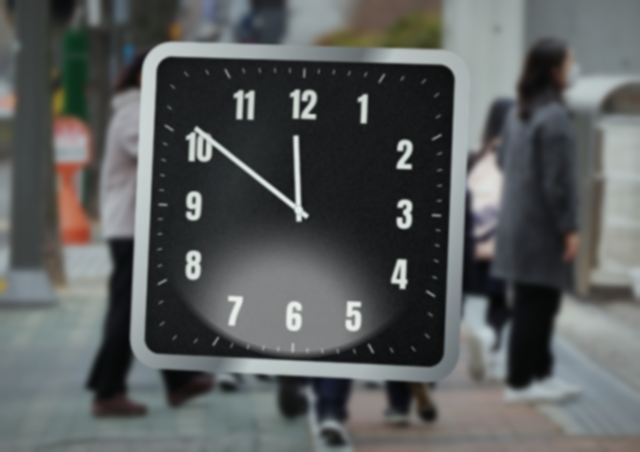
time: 11:51
